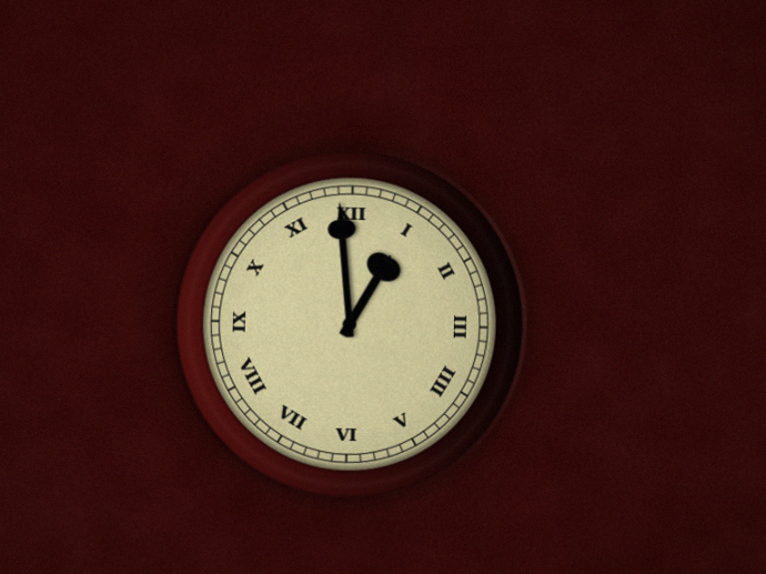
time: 12:59
